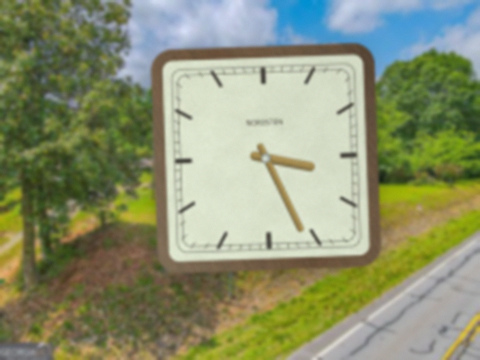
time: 3:26
